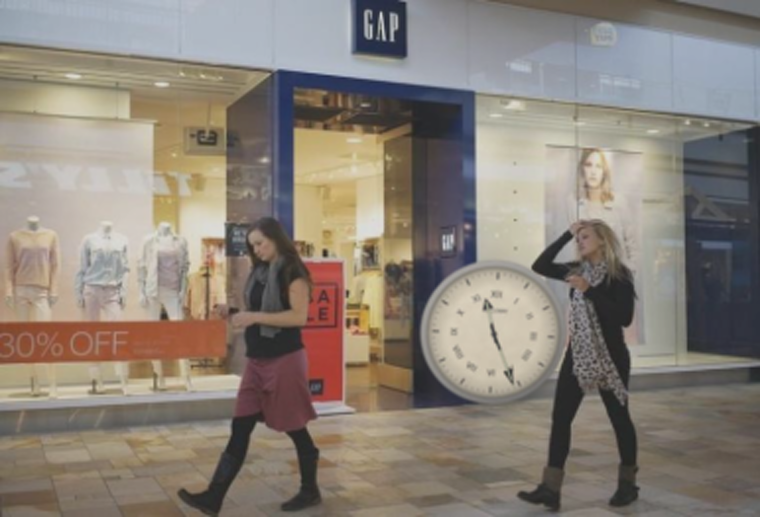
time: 11:26
